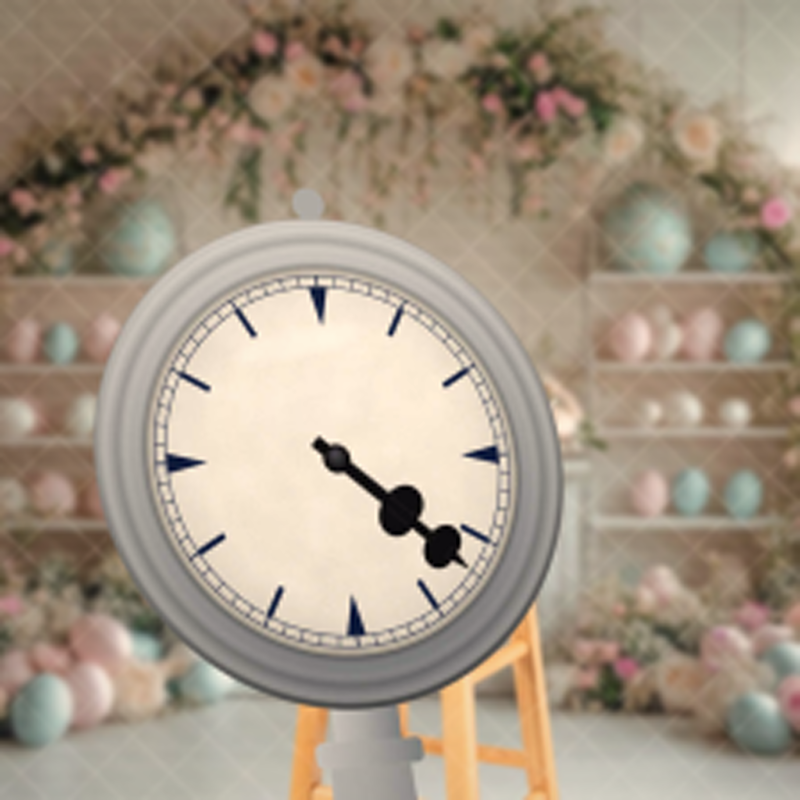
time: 4:22
